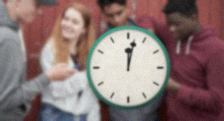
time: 12:02
